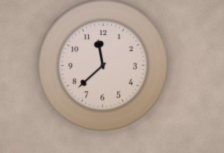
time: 11:38
